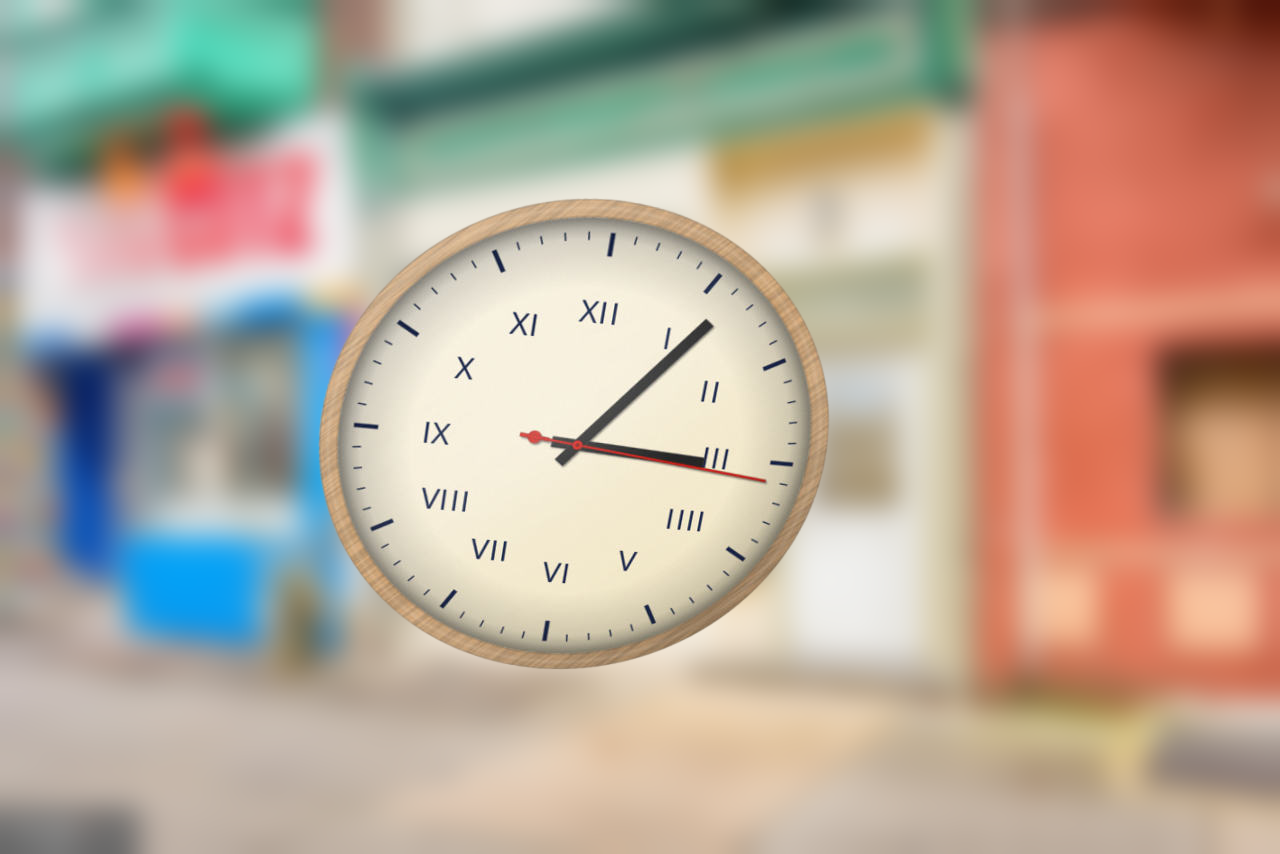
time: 3:06:16
